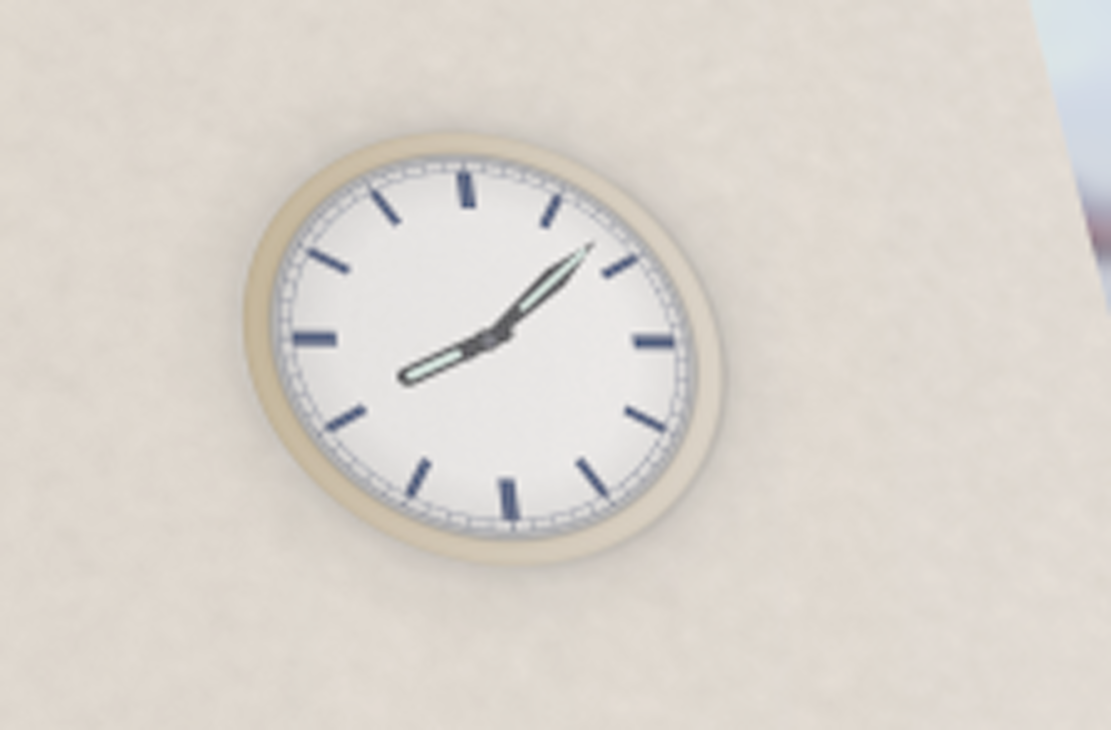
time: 8:08
